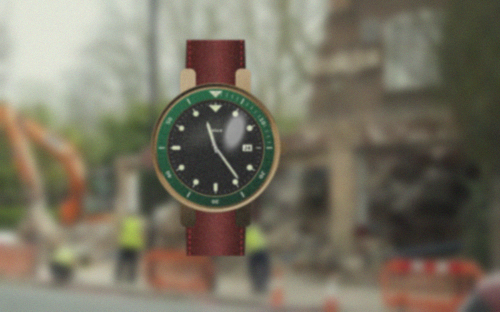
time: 11:24
